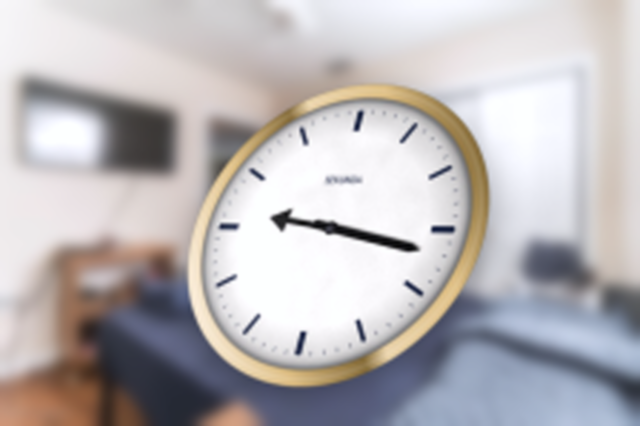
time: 9:17
